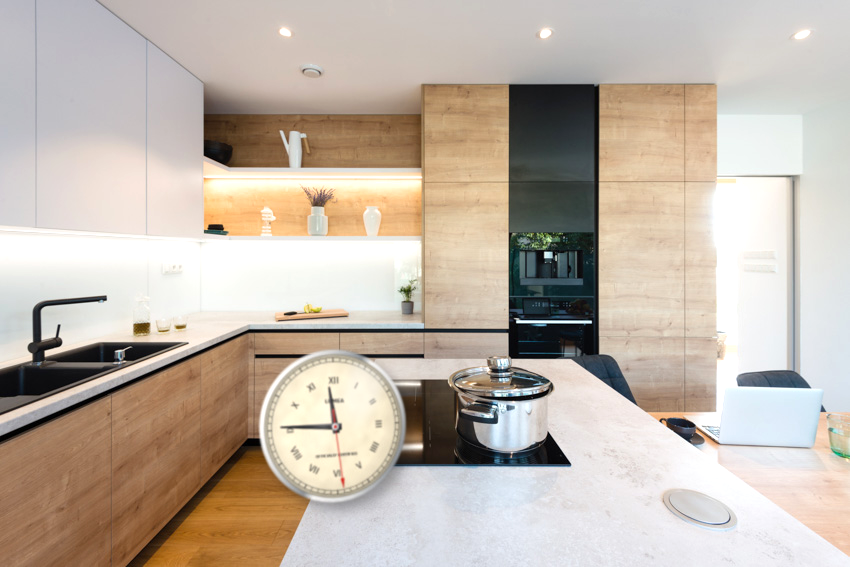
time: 11:45:29
